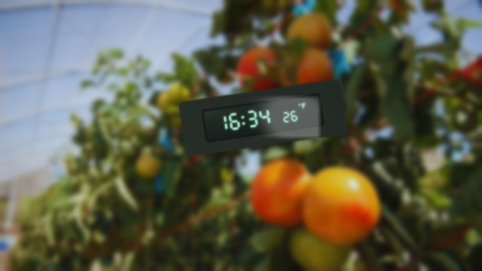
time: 16:34
